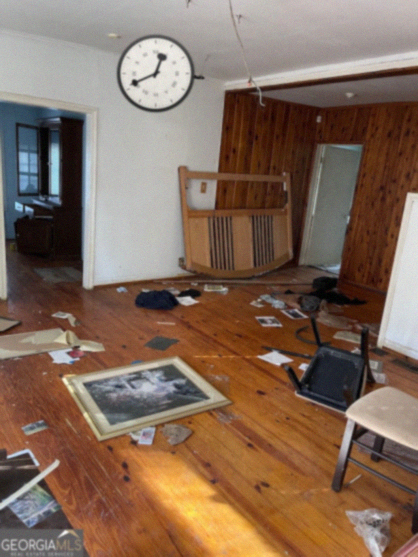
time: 12:41
